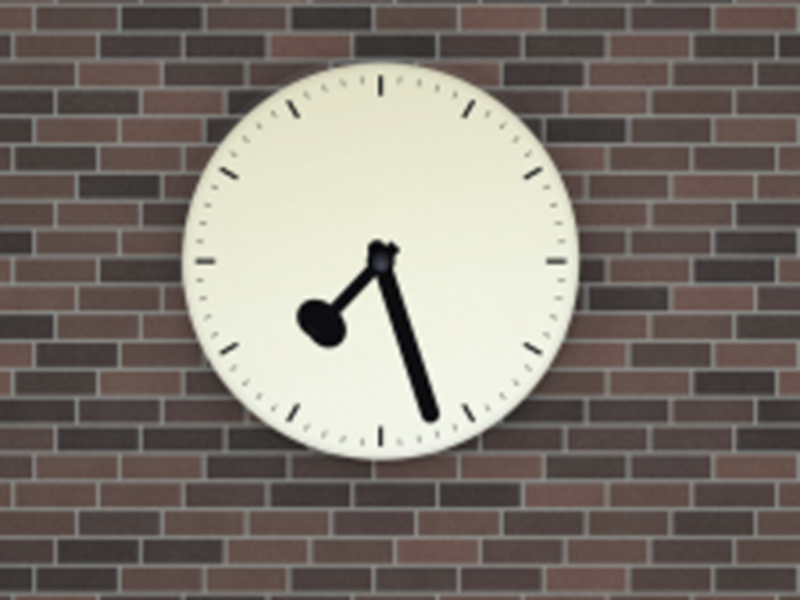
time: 7:27
